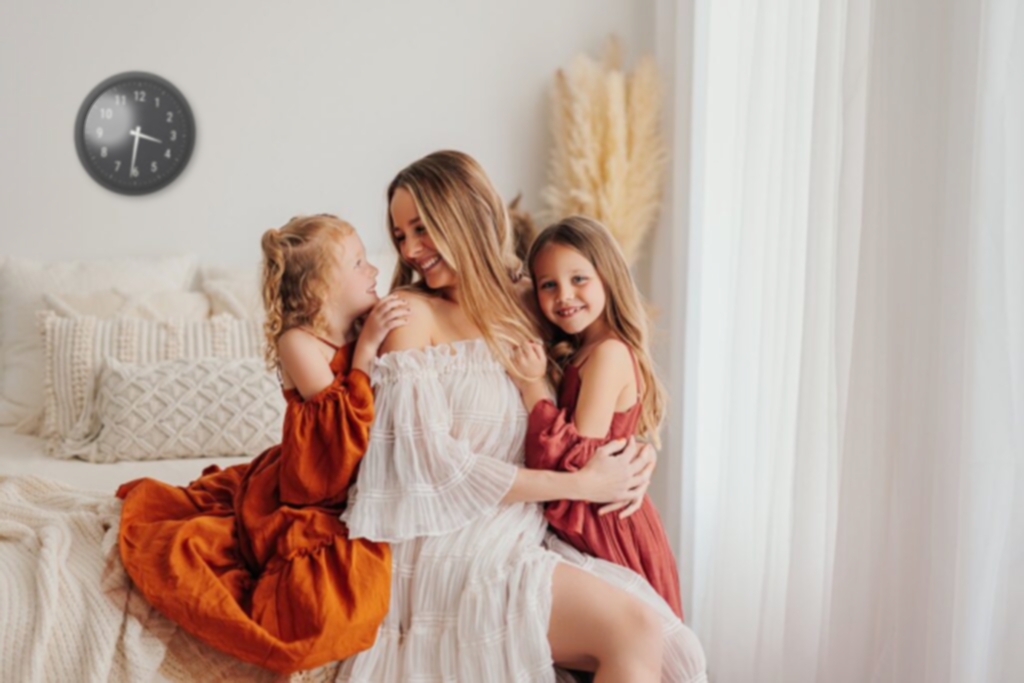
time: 3:31
